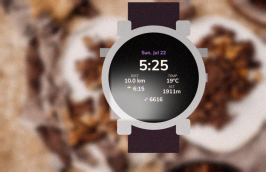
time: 5:25
